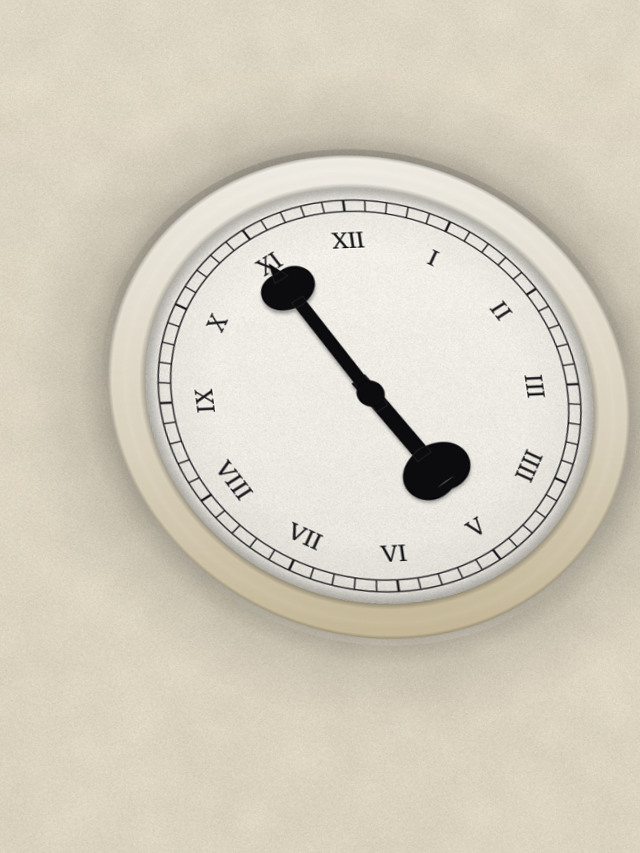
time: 4:55
